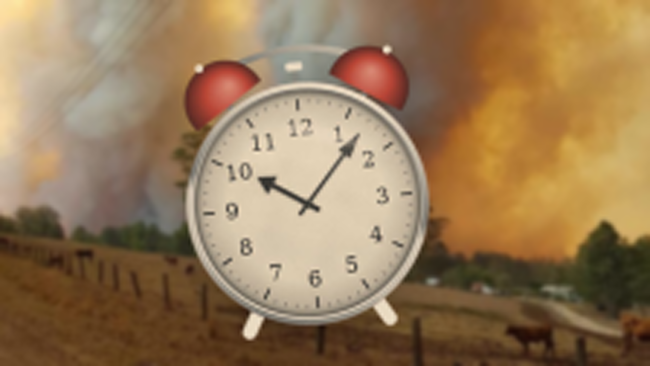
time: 10:07
